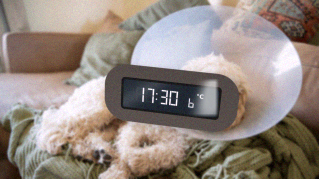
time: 17:30
